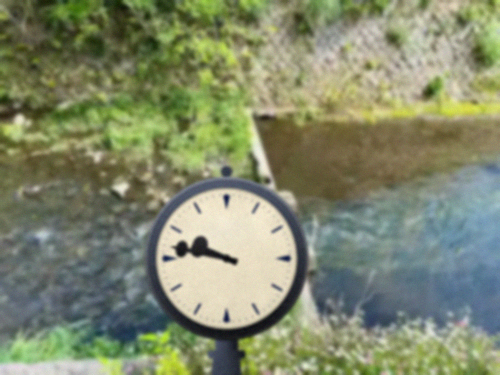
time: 9:47
